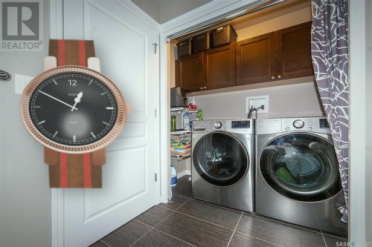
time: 12:50
